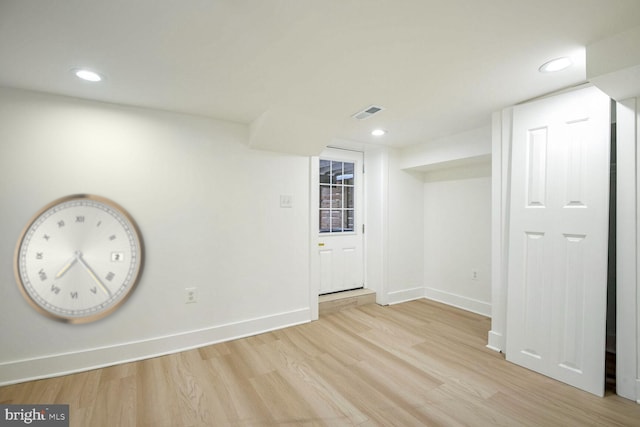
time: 7:23
